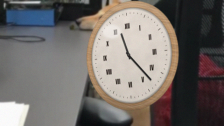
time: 11:23
